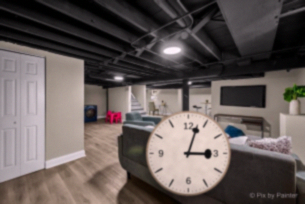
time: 3:03
